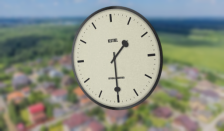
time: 1:30
